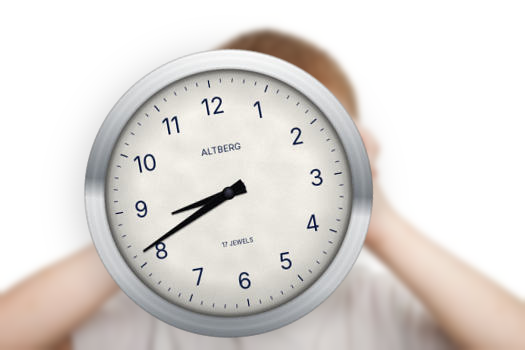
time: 8:41
